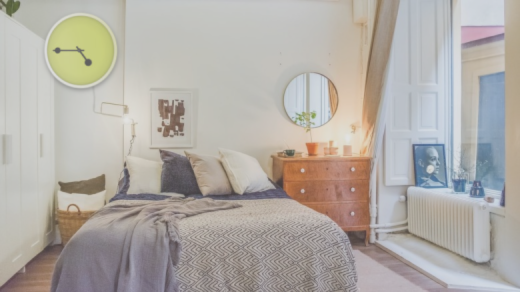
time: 4:45
